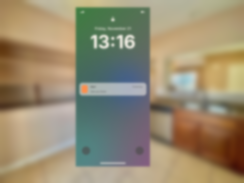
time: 13:16
